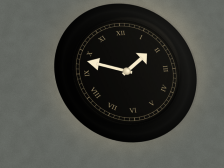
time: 1:48
